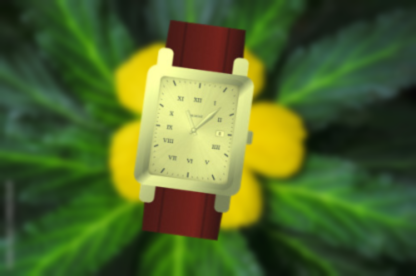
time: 11:07
